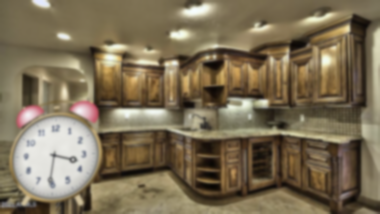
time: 3:31
